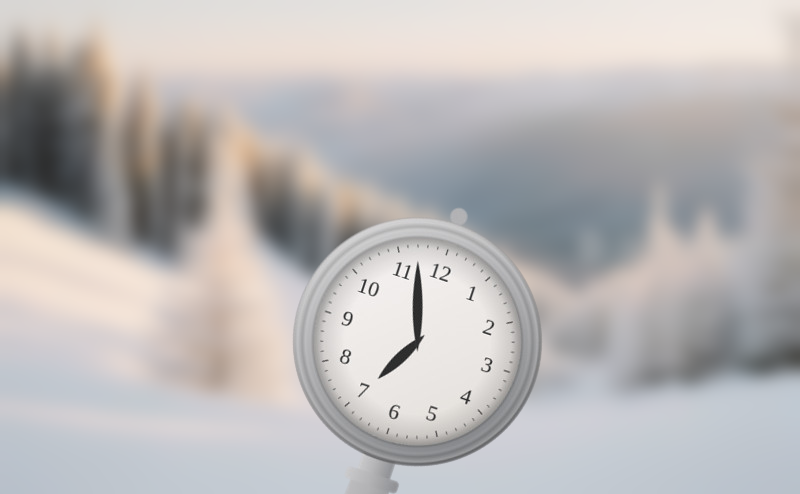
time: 6:57
